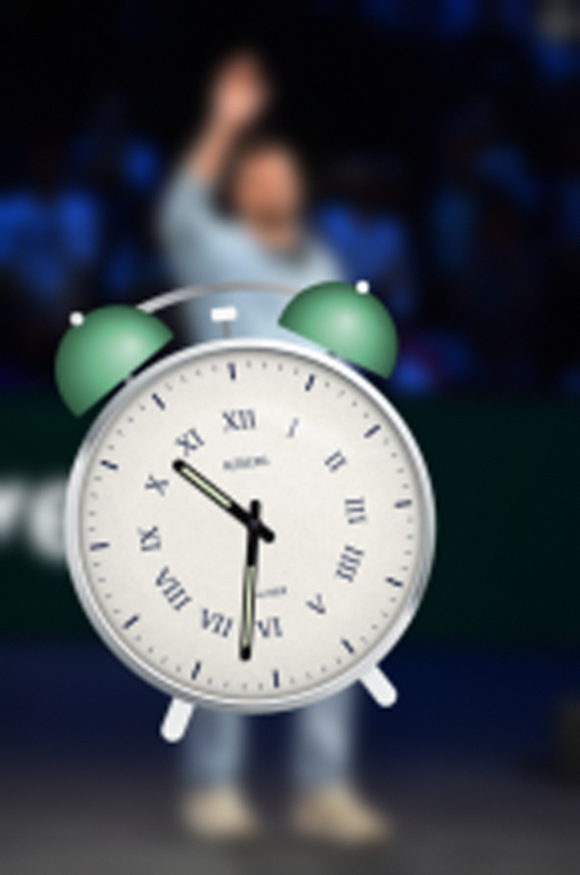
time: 10:32
